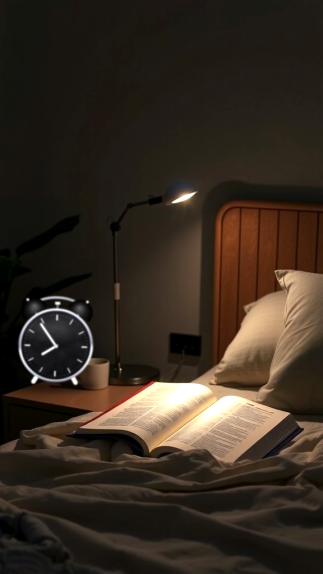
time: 7:54
